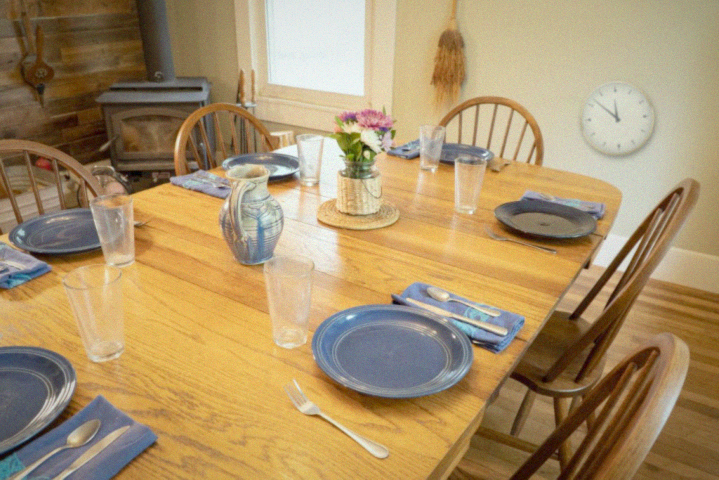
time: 11:52
